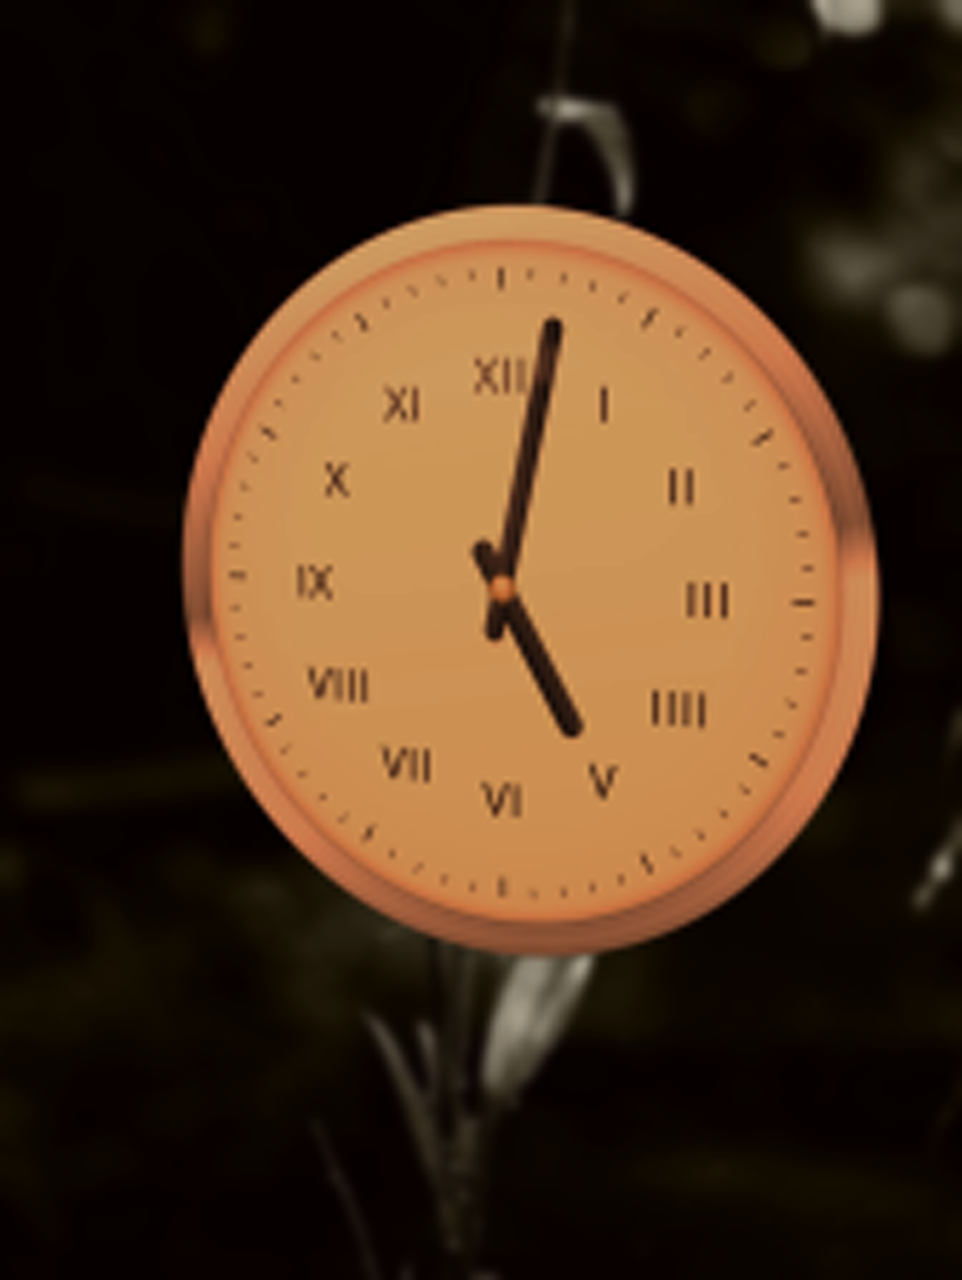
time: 5:02
